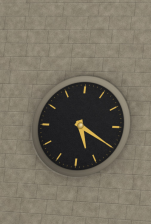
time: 5:20
